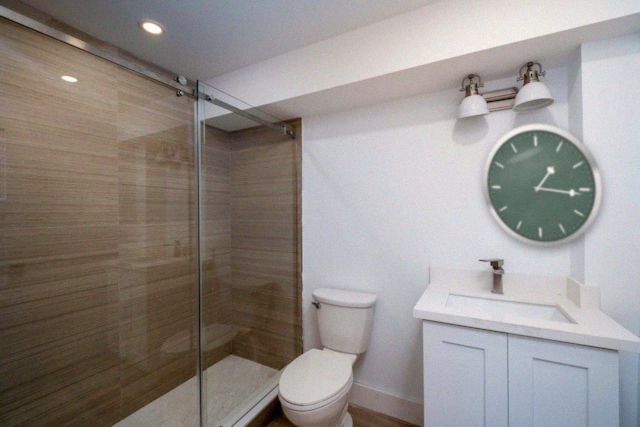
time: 1:16
